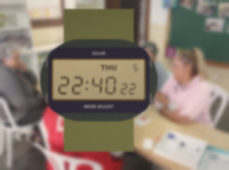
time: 22:40:22
